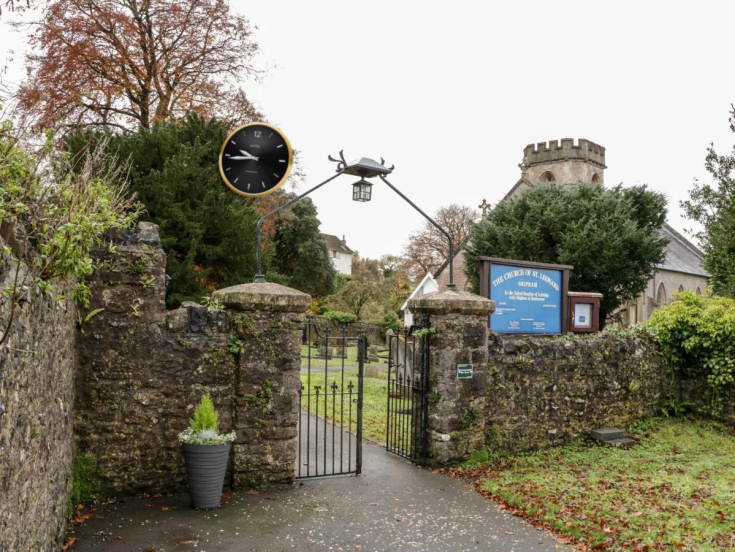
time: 9:44
